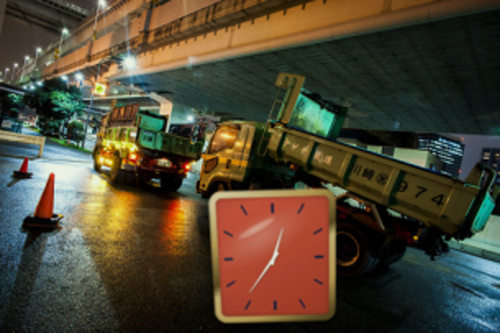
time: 12:36
